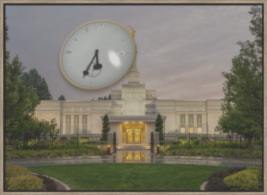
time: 5:33
